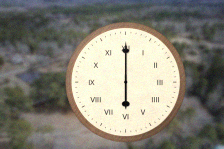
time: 6:00
